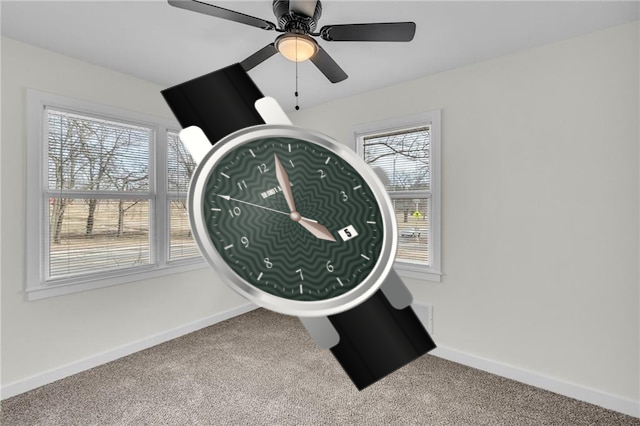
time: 5:02:52
